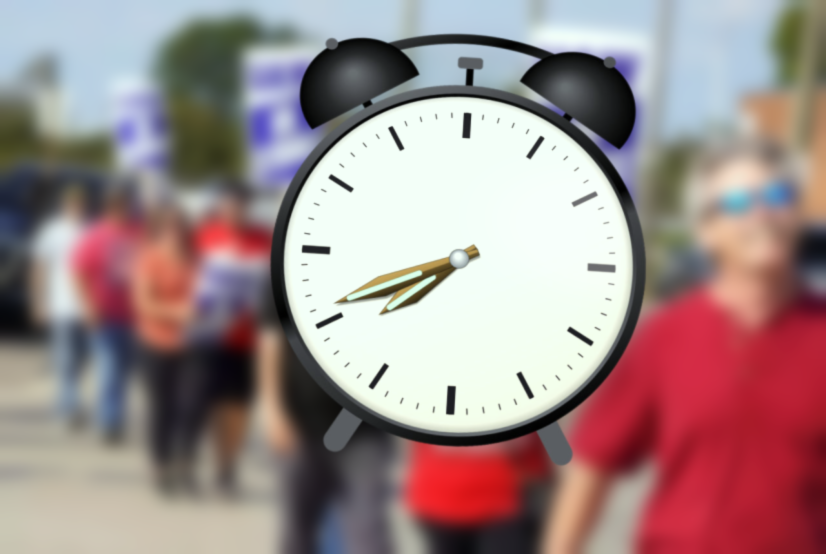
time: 7:41
